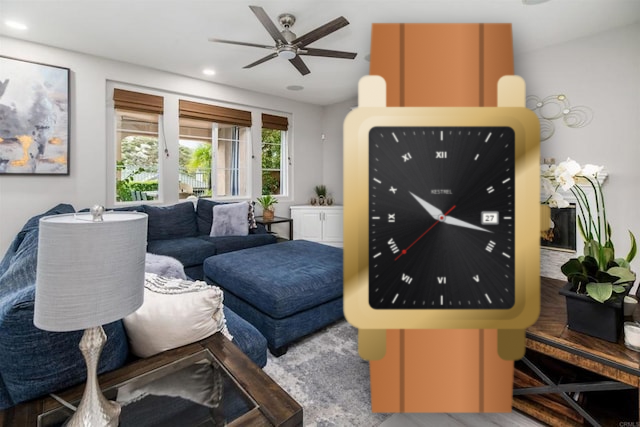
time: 10:17:38
